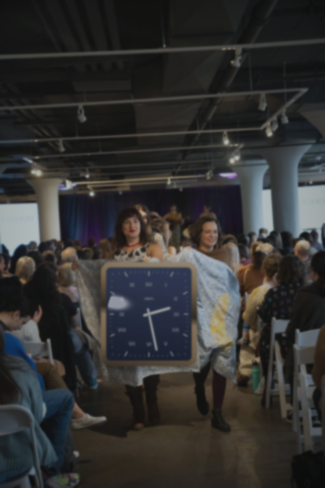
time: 2:28
